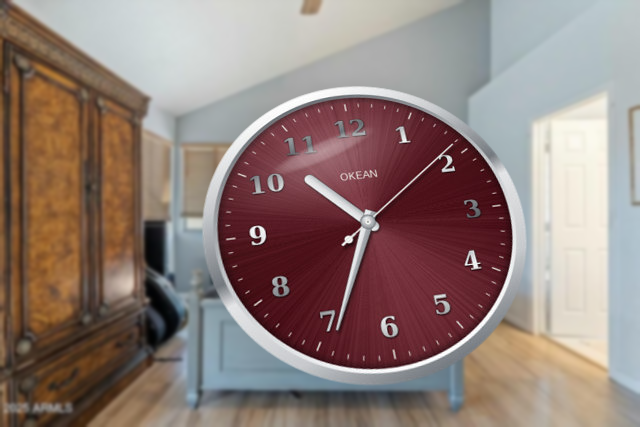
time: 10:34:09
